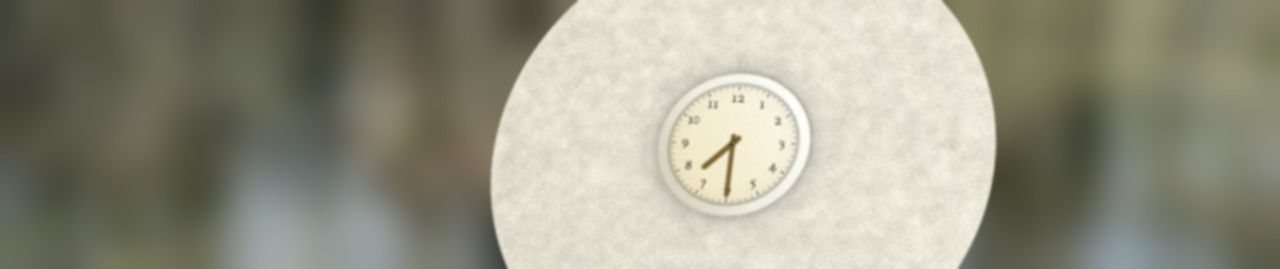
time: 7:30
